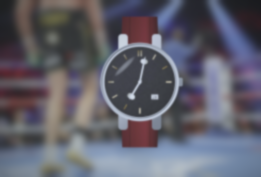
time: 7:02
